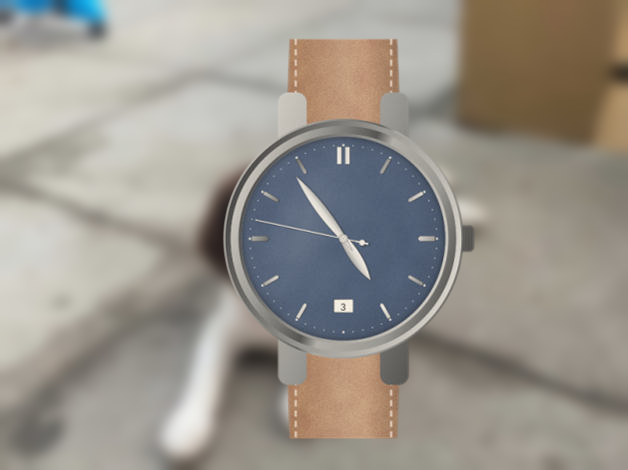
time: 4:53:47
